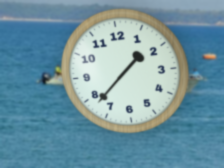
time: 1:38
